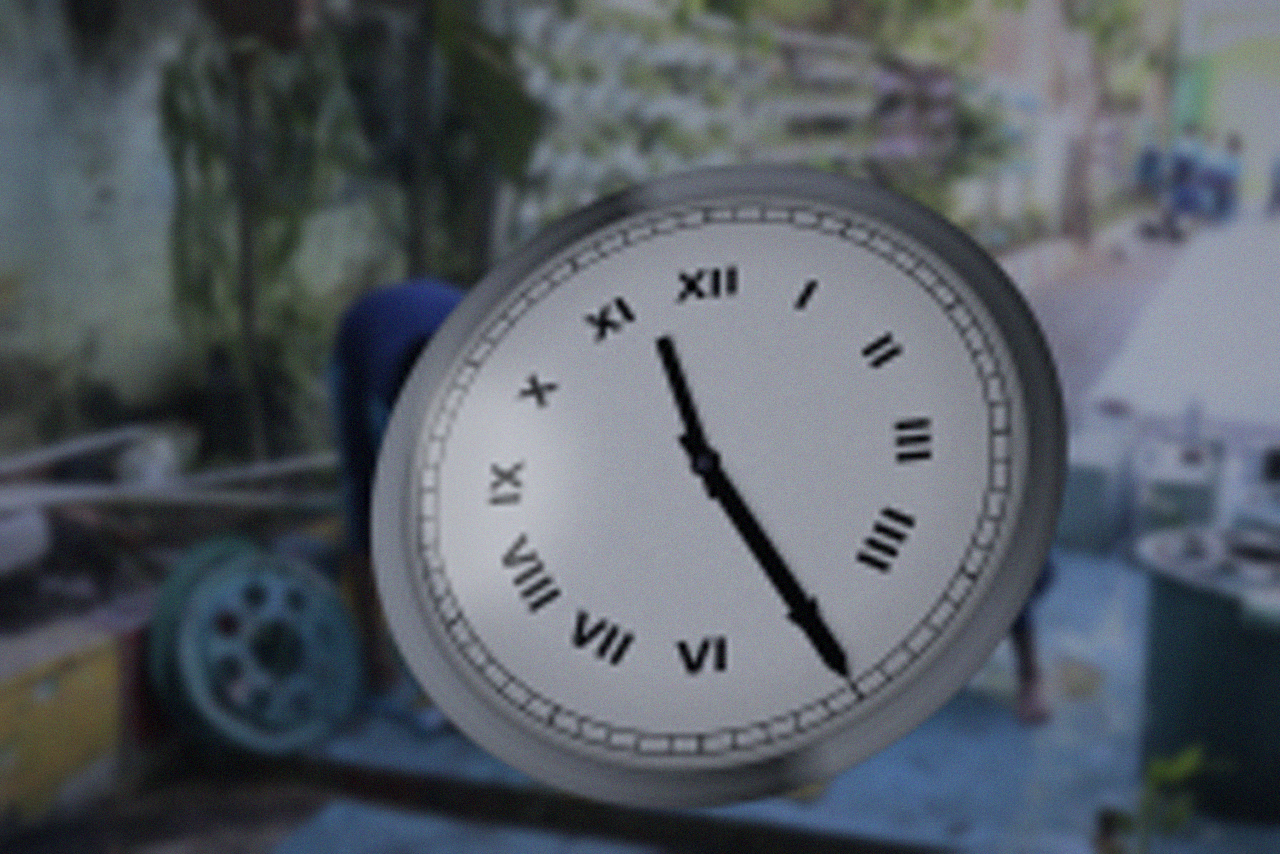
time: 11:25
